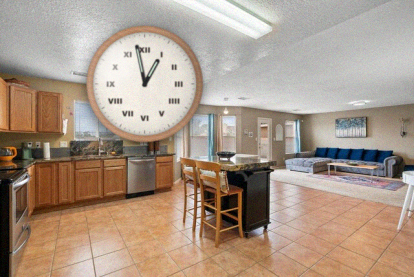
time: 12:58
